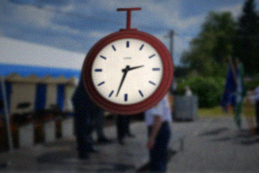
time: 2:33
